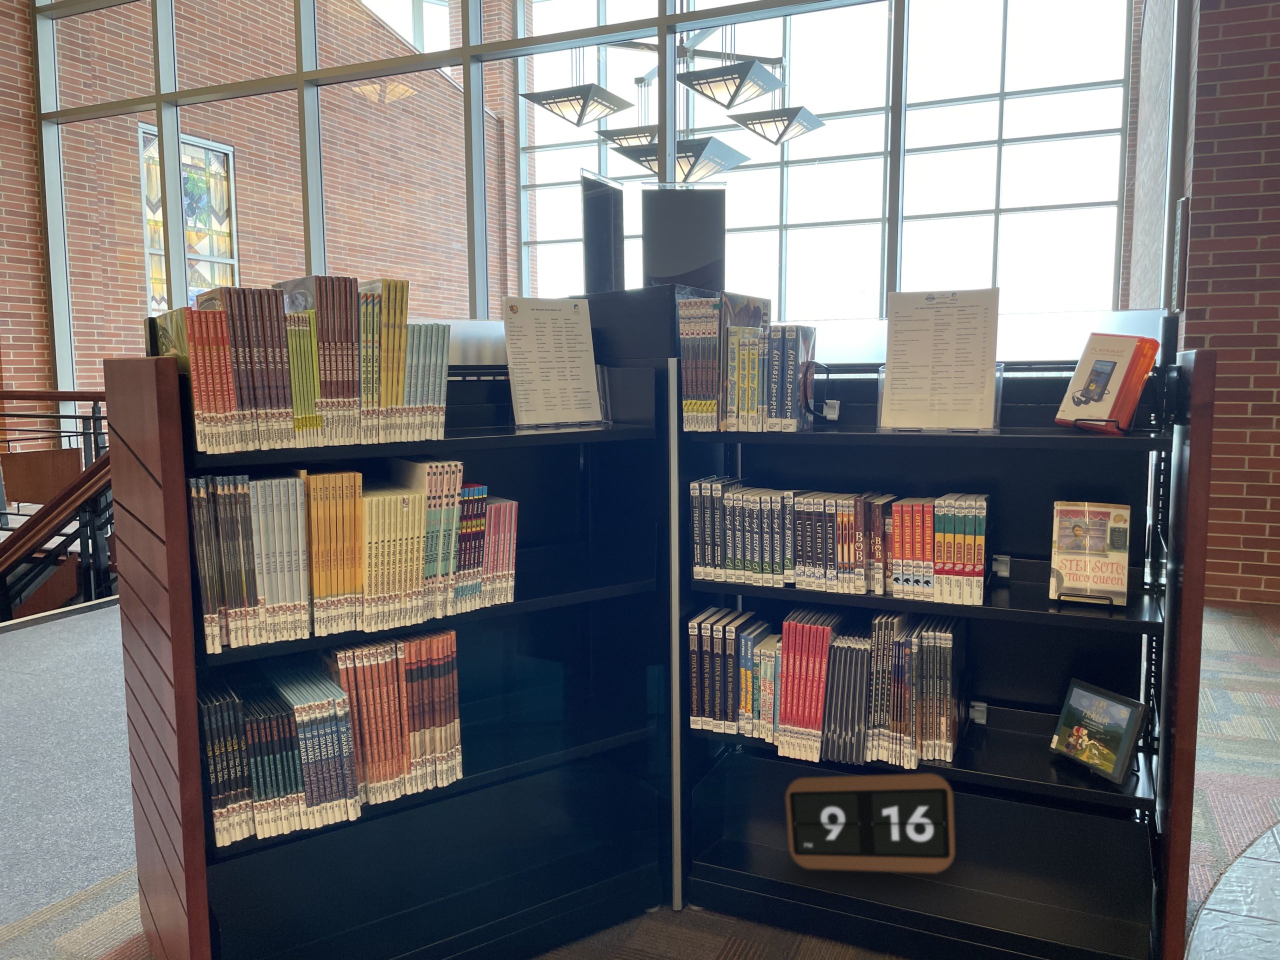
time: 9:16
